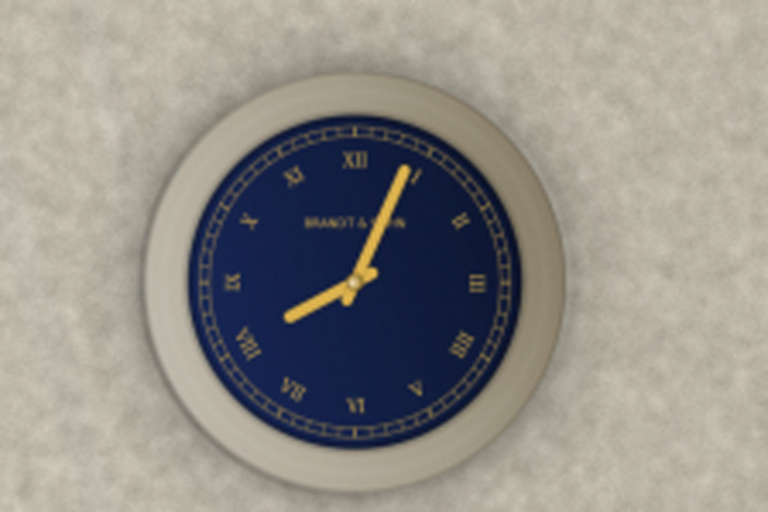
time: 8:04
